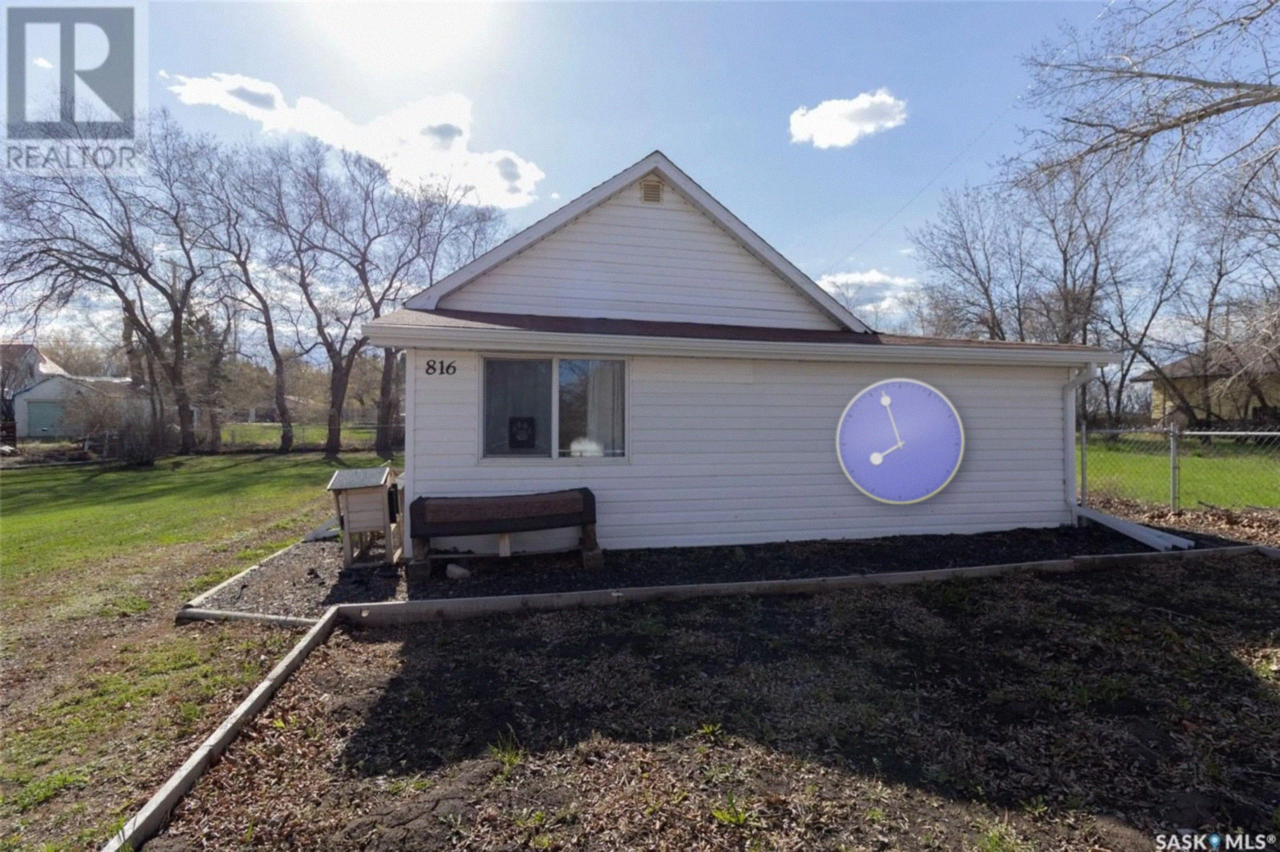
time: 7:57
